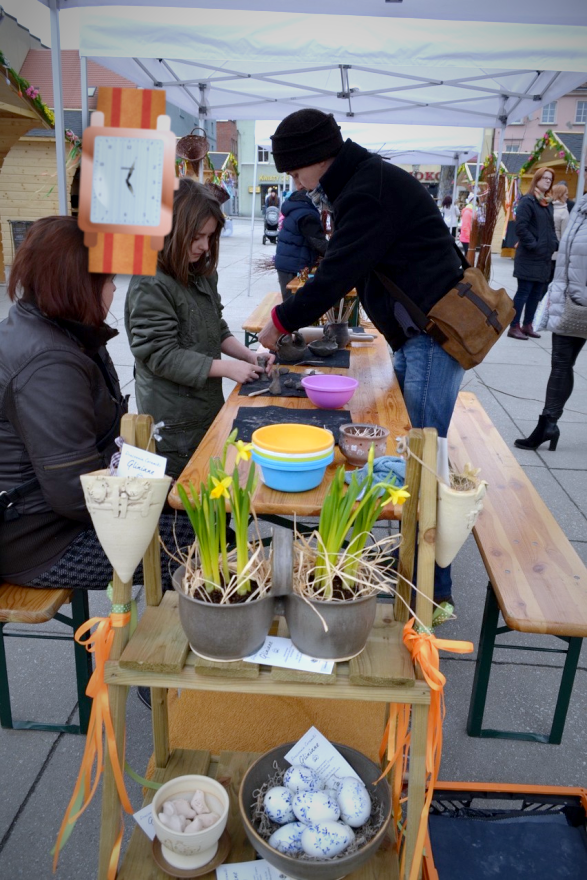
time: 5:03
